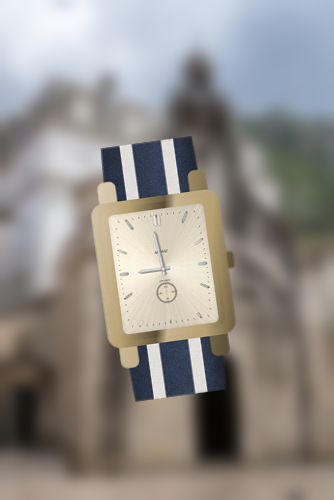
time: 8:59
